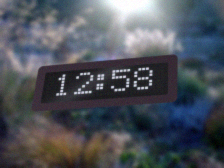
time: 12:58
